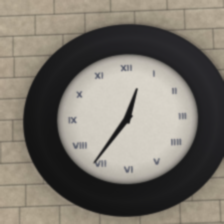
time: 12:36
